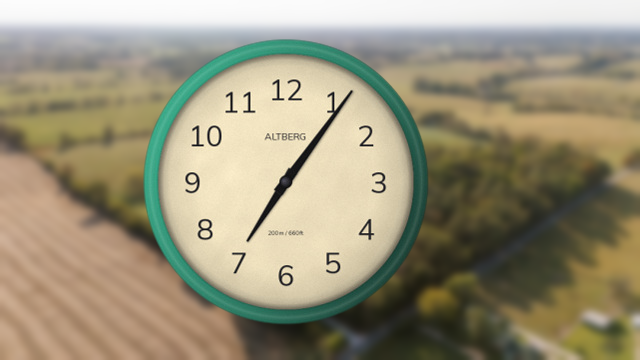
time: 7:06
